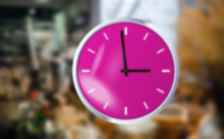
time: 2:59
